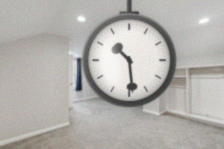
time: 10:29
